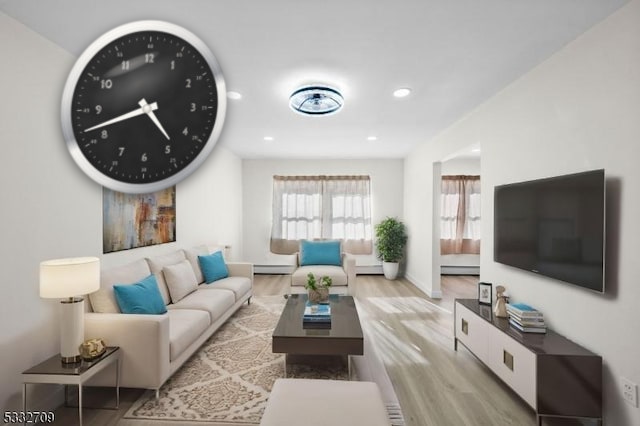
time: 4:42
